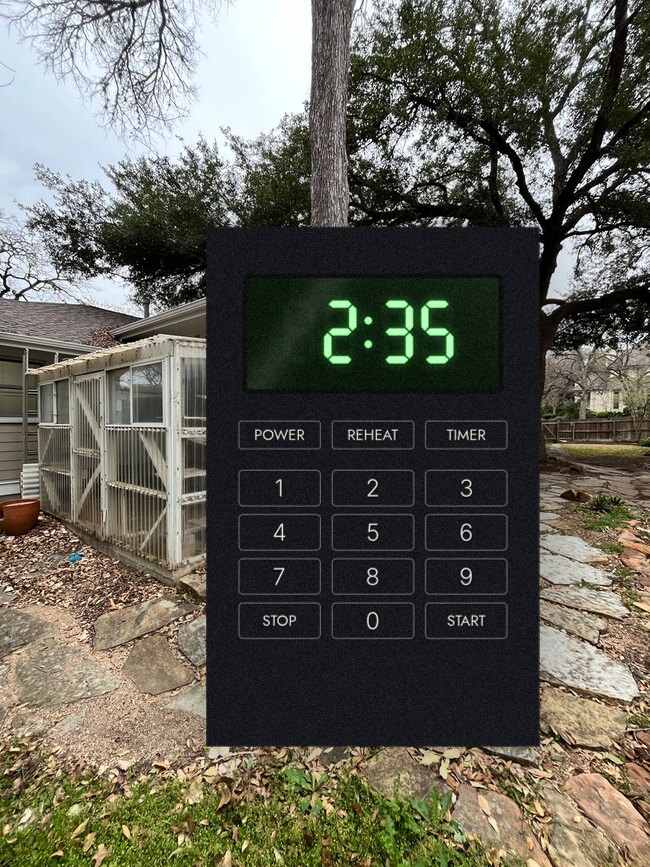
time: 2:35
